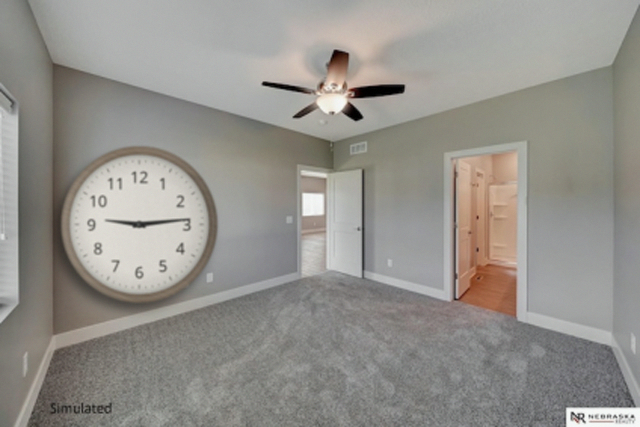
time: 9:14
